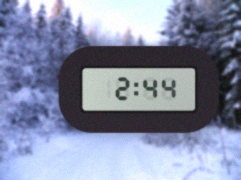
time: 2:44
